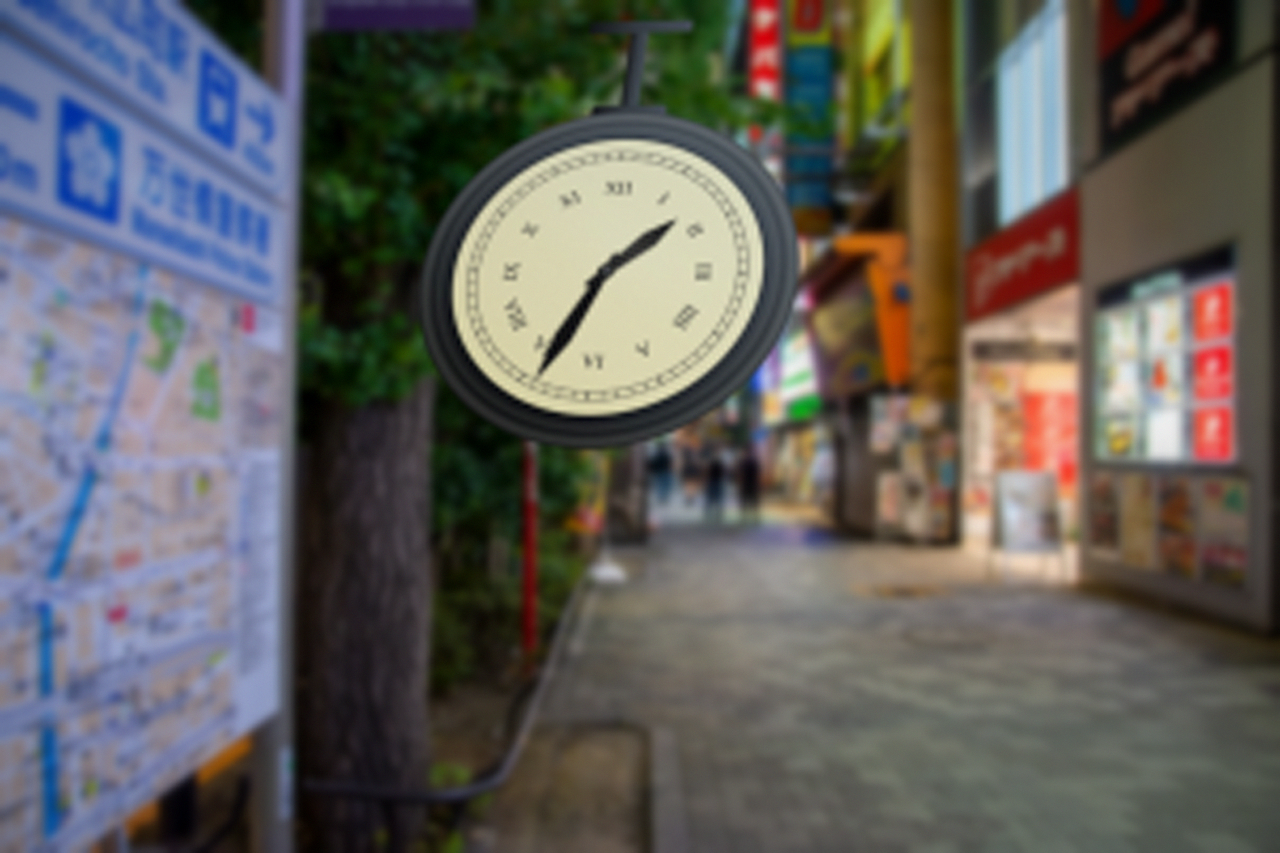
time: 1:34
